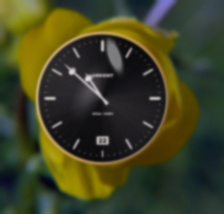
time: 10:52
